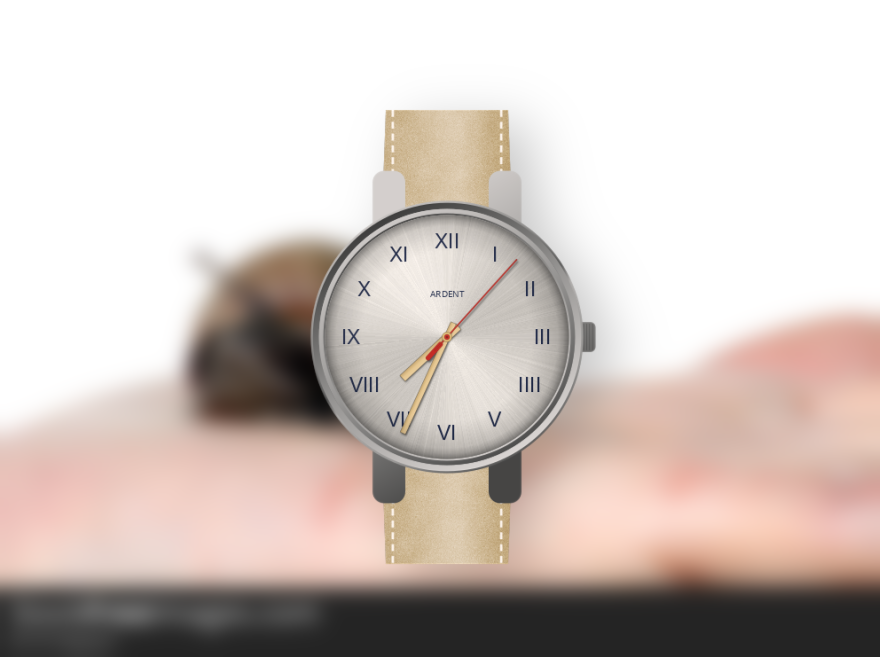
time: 7:34:07
